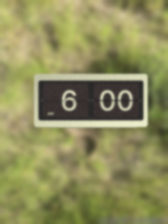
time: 6:00
